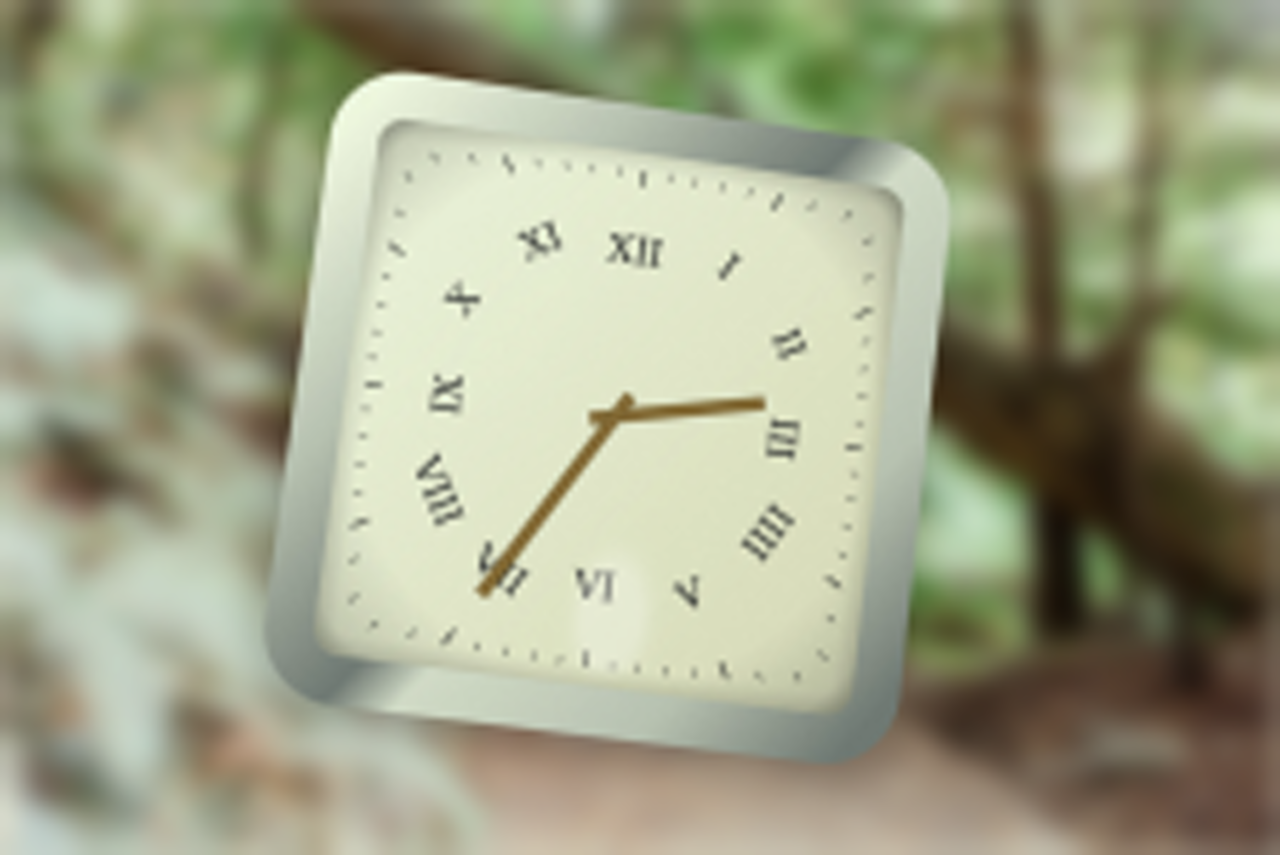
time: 2:35
